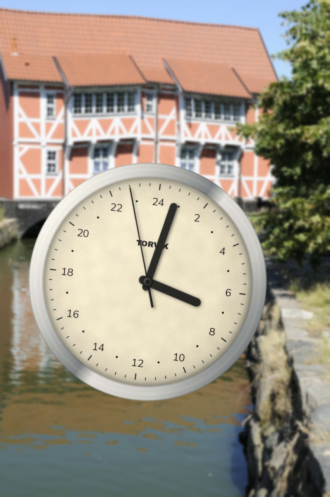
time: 7:01:57
